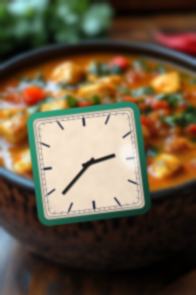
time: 2:38
